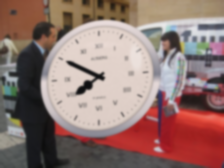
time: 7:50
